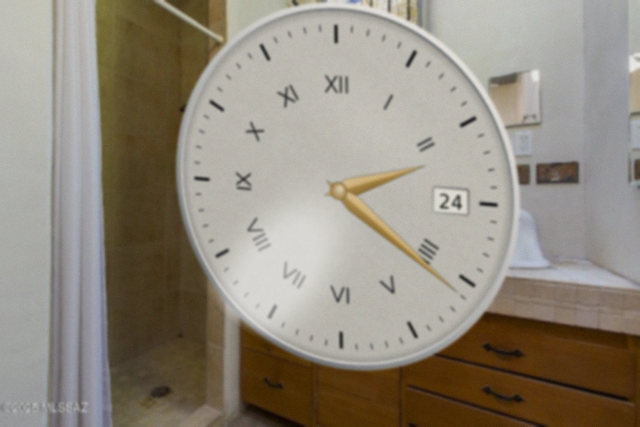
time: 2:21
